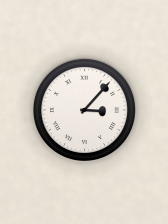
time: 3:07
